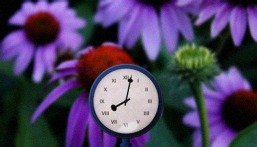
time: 8:02
